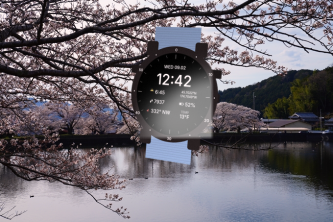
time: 12:42
